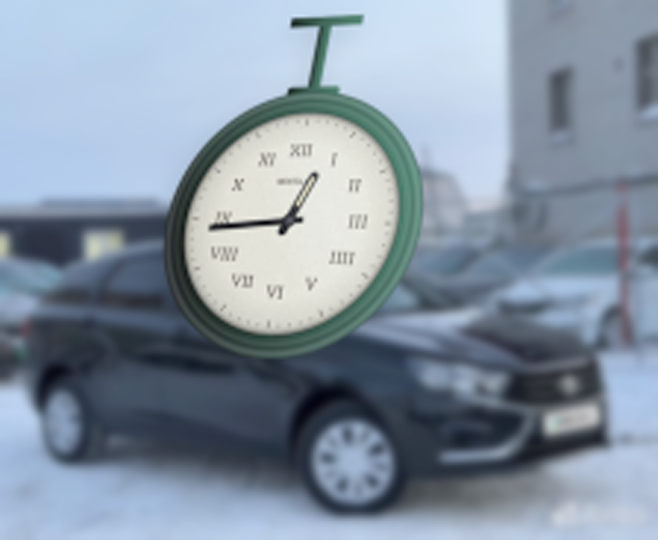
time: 12:44
